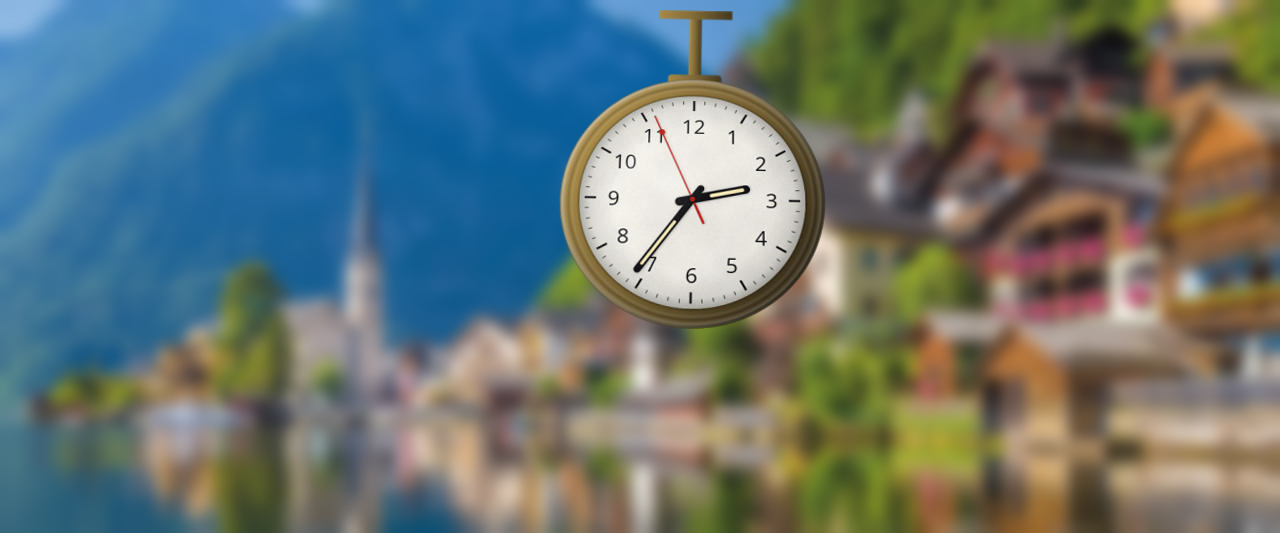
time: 2:35:56
